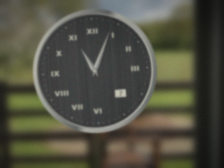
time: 11:04
